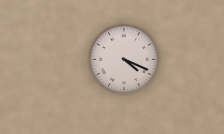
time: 4:19
